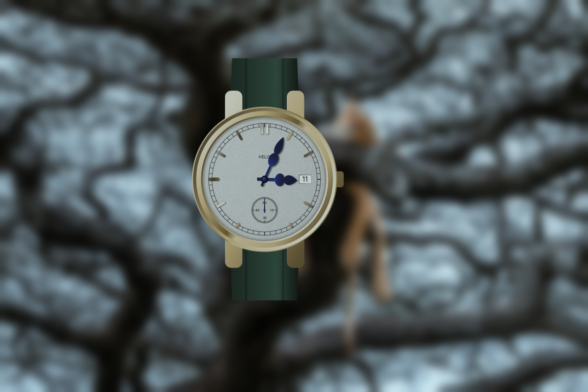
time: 3:04
